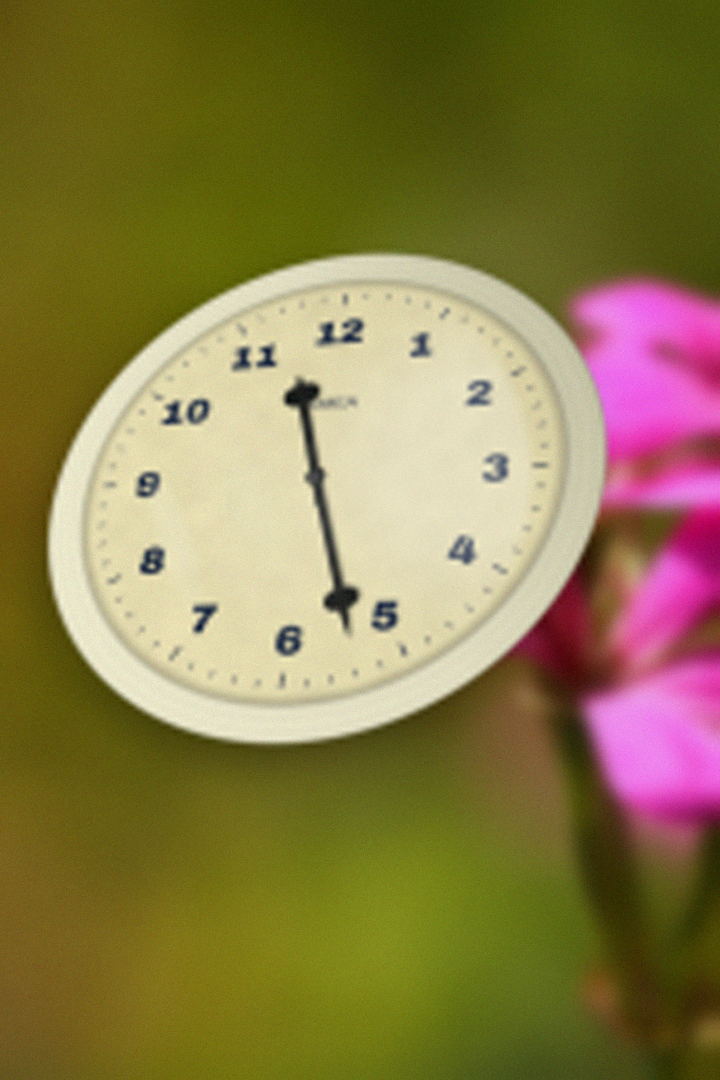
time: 11:27
